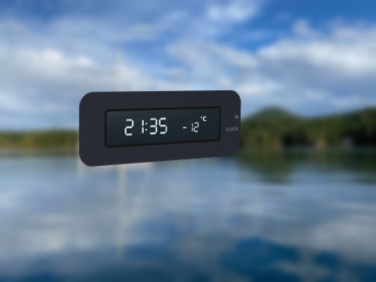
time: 21:35
